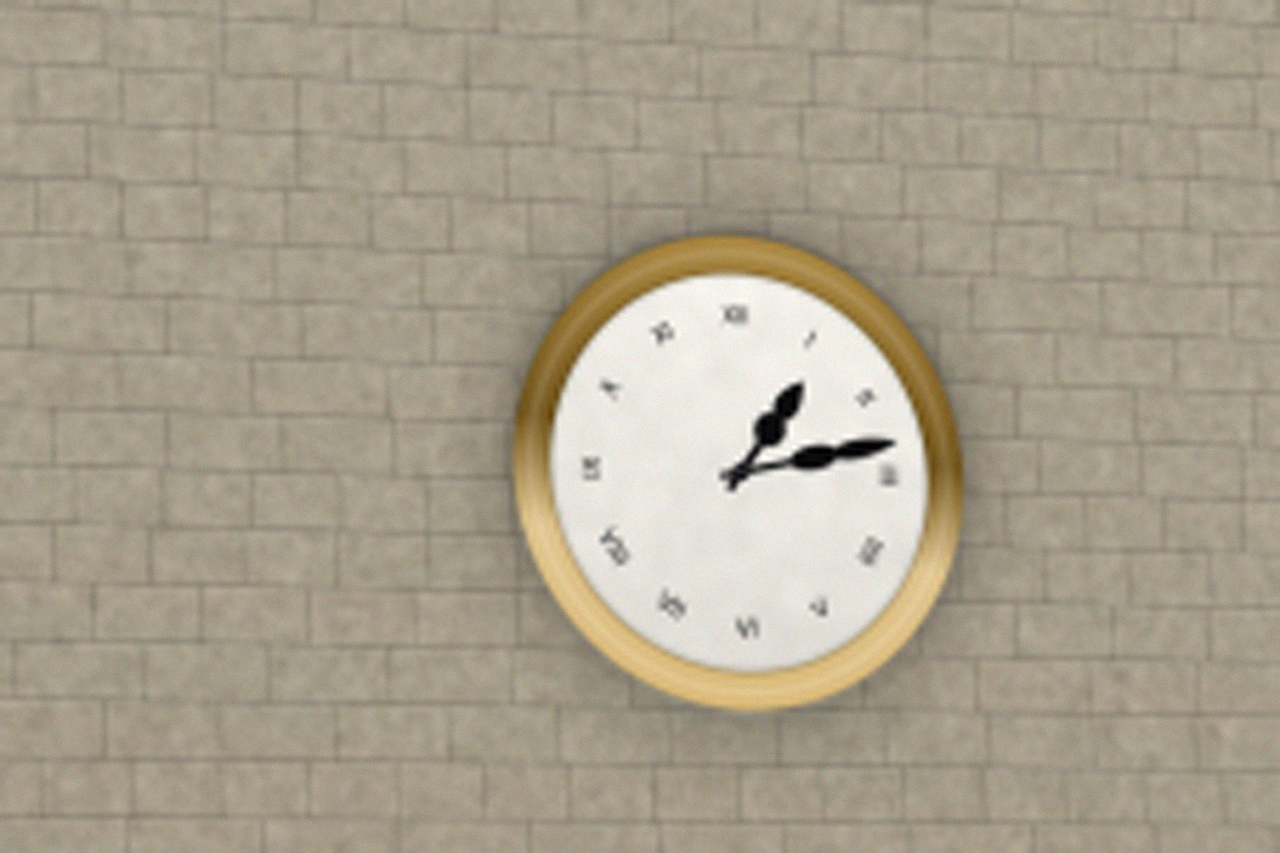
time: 1:13
